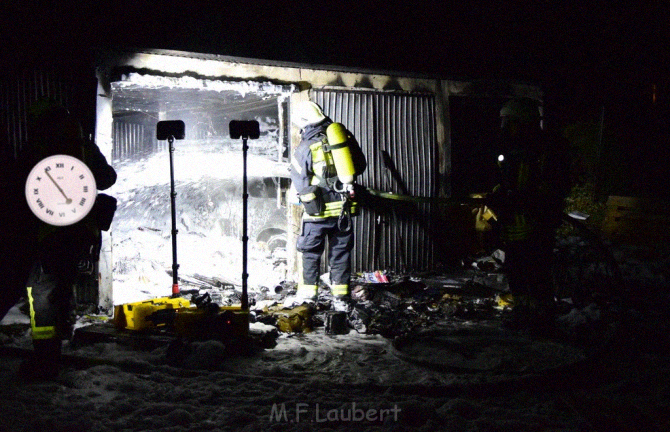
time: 4:54
